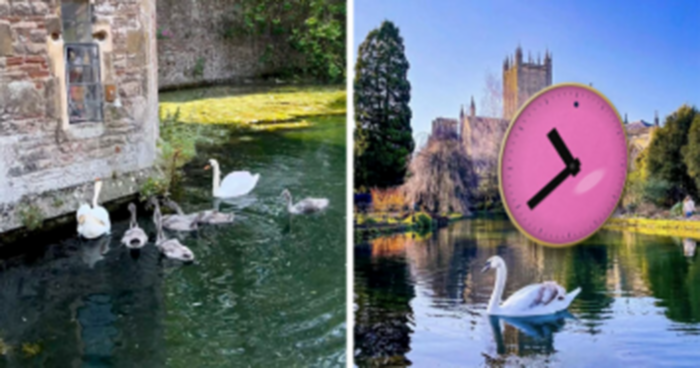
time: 10:39
